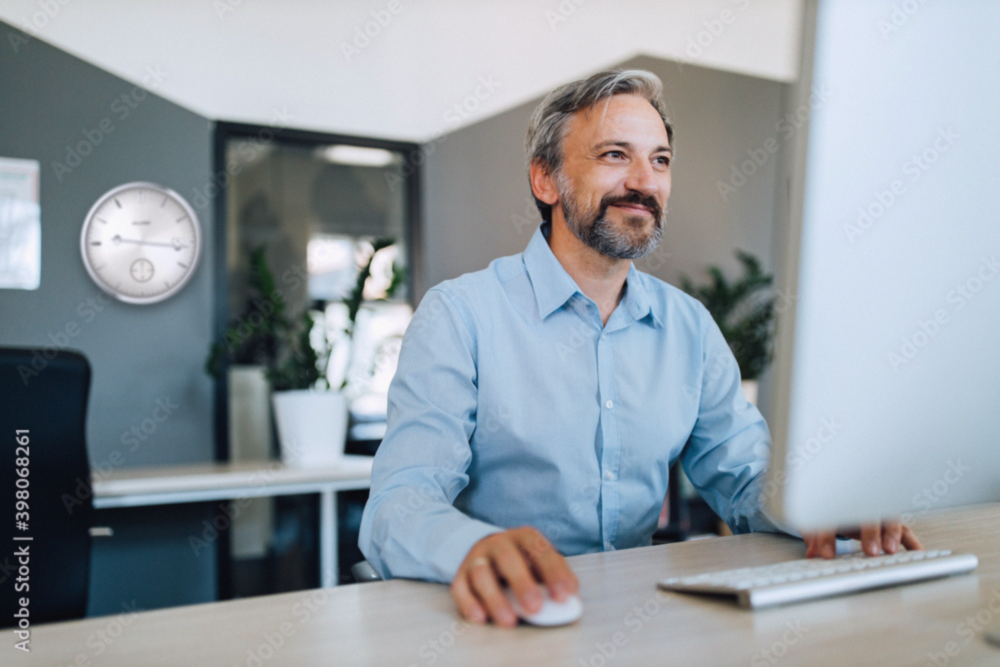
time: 9:16
